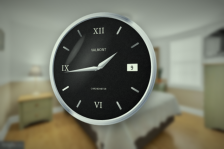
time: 1:44
